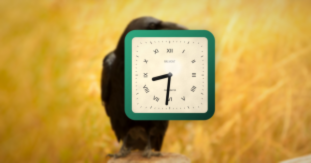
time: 8:31
